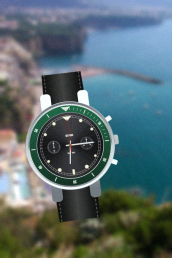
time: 6:15
